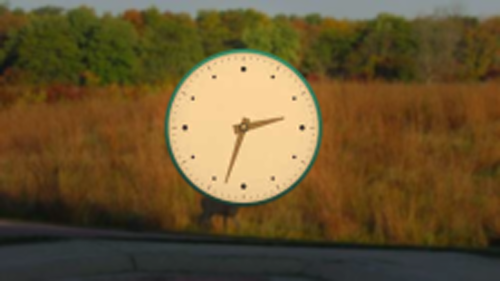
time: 2:33
